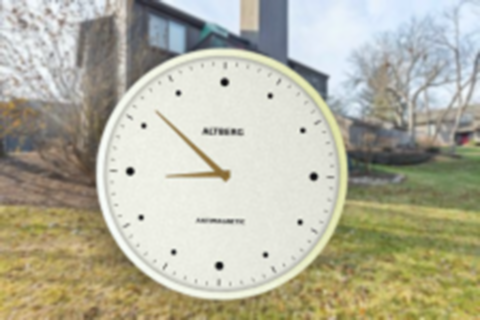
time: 8:52
